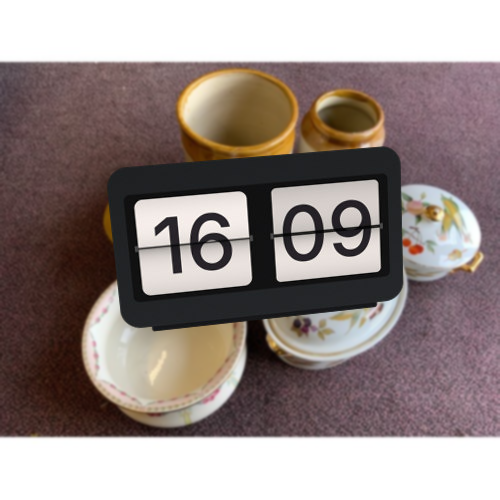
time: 16:09
